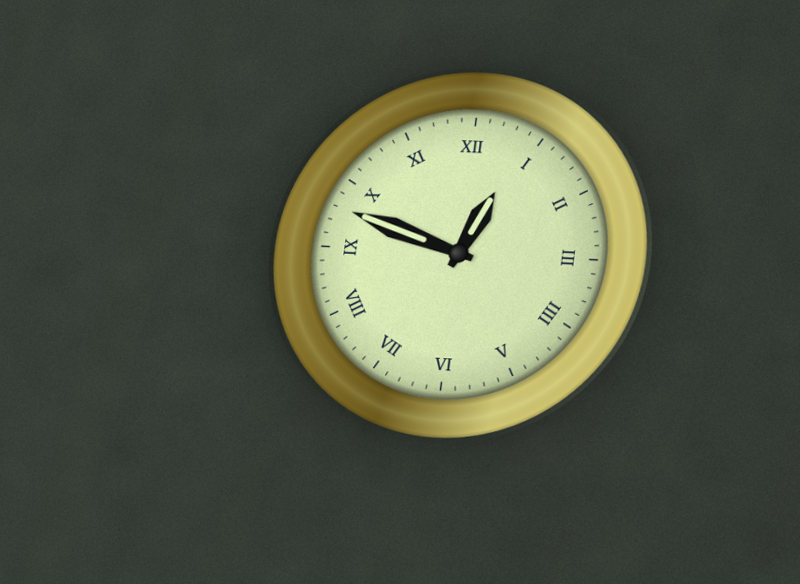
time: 12:48
